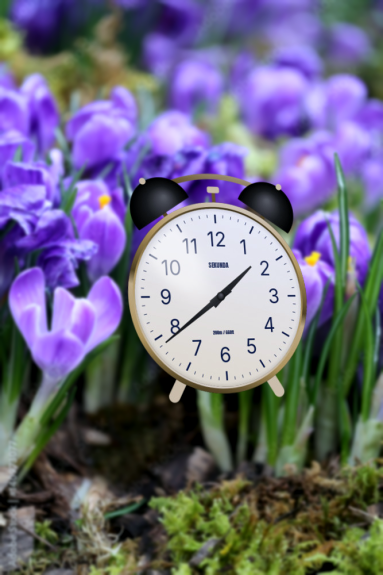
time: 1:39
